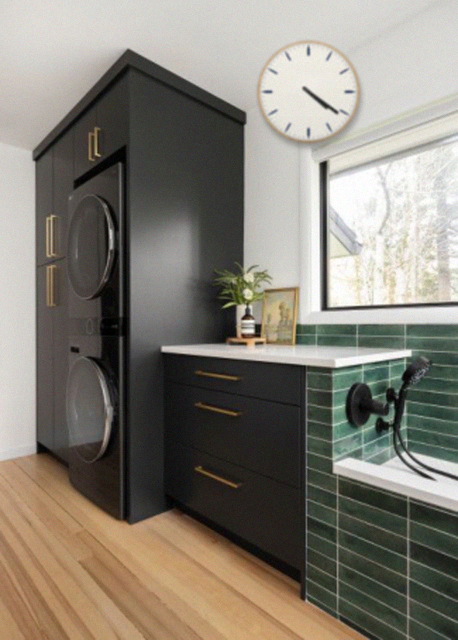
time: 4:21
